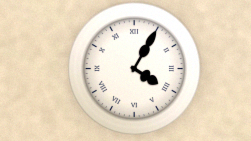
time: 4:05
